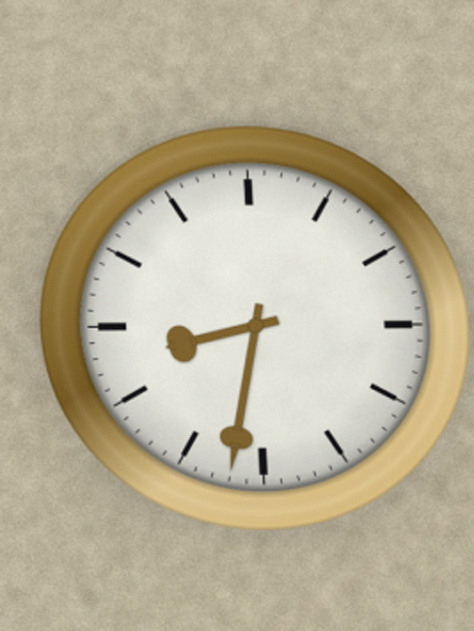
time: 8:32
